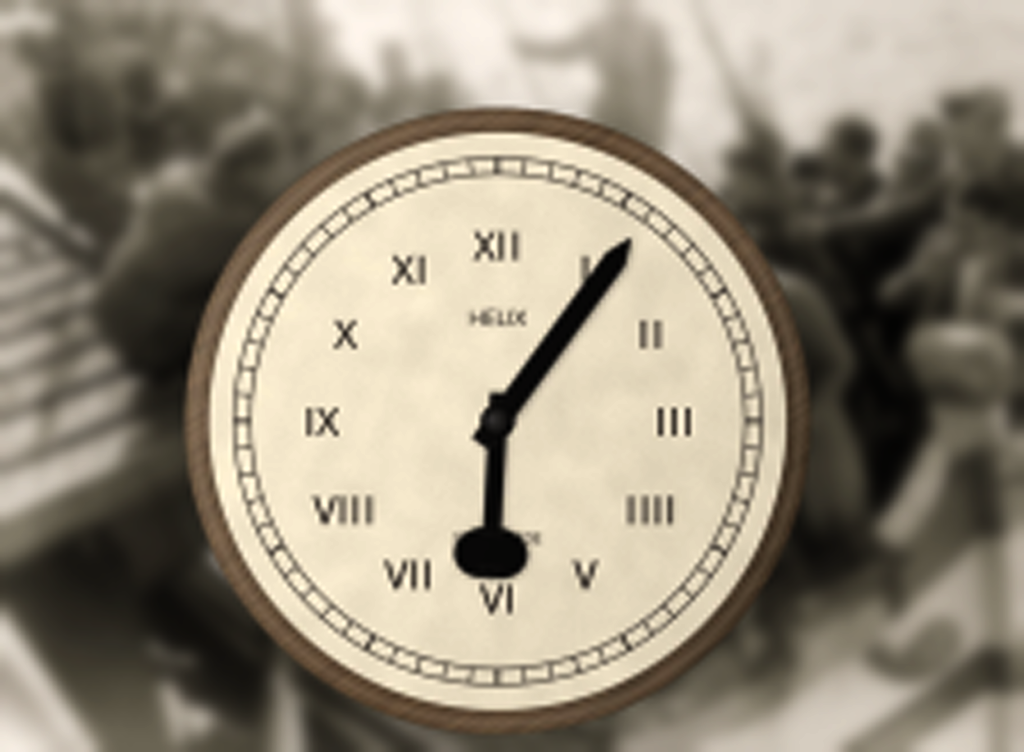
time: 6:06
